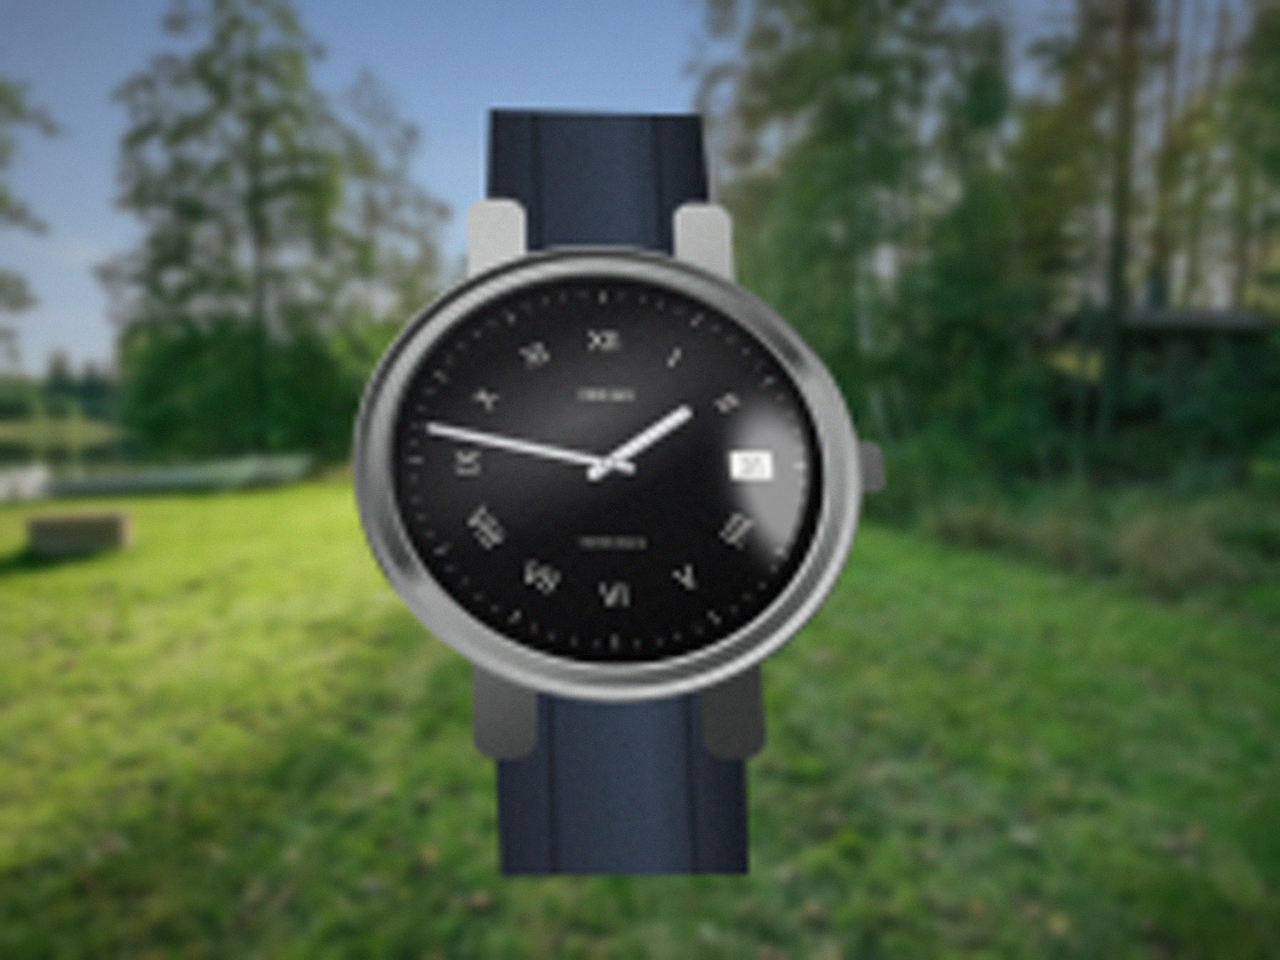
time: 1:47
